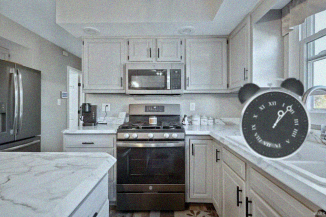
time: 1:08
